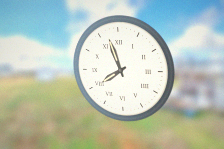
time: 7:57
